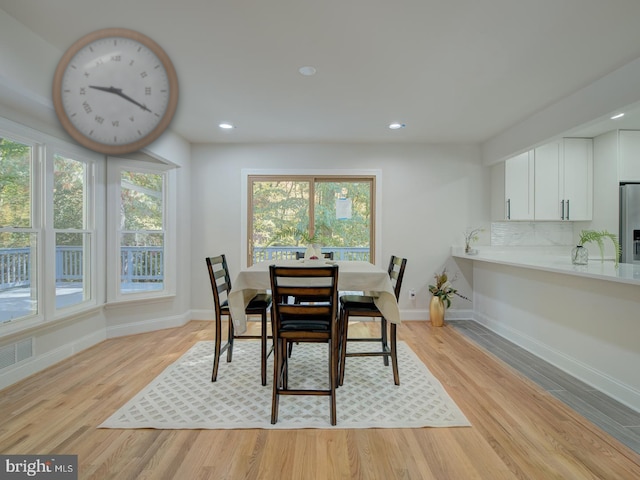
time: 9:20
